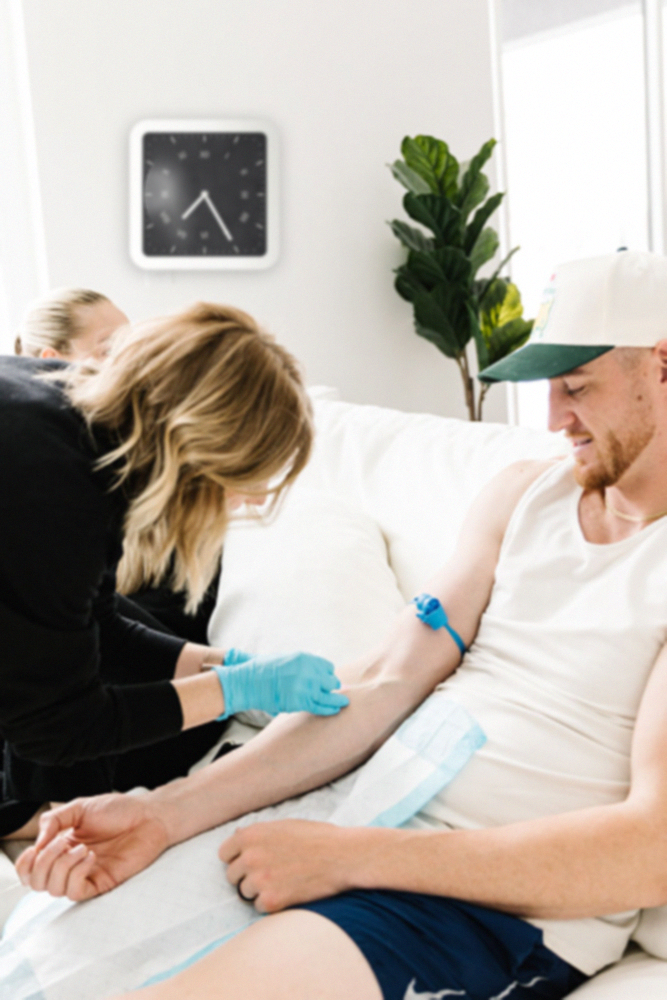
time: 7:25
